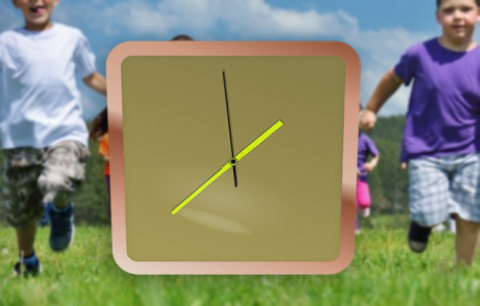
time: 1:37:59
